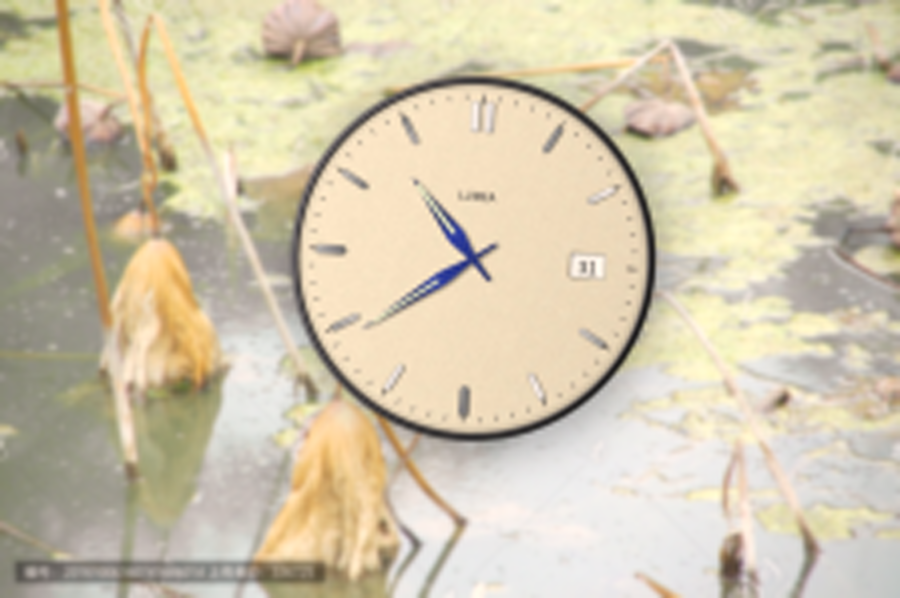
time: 10:39
